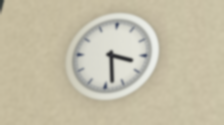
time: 3:28
